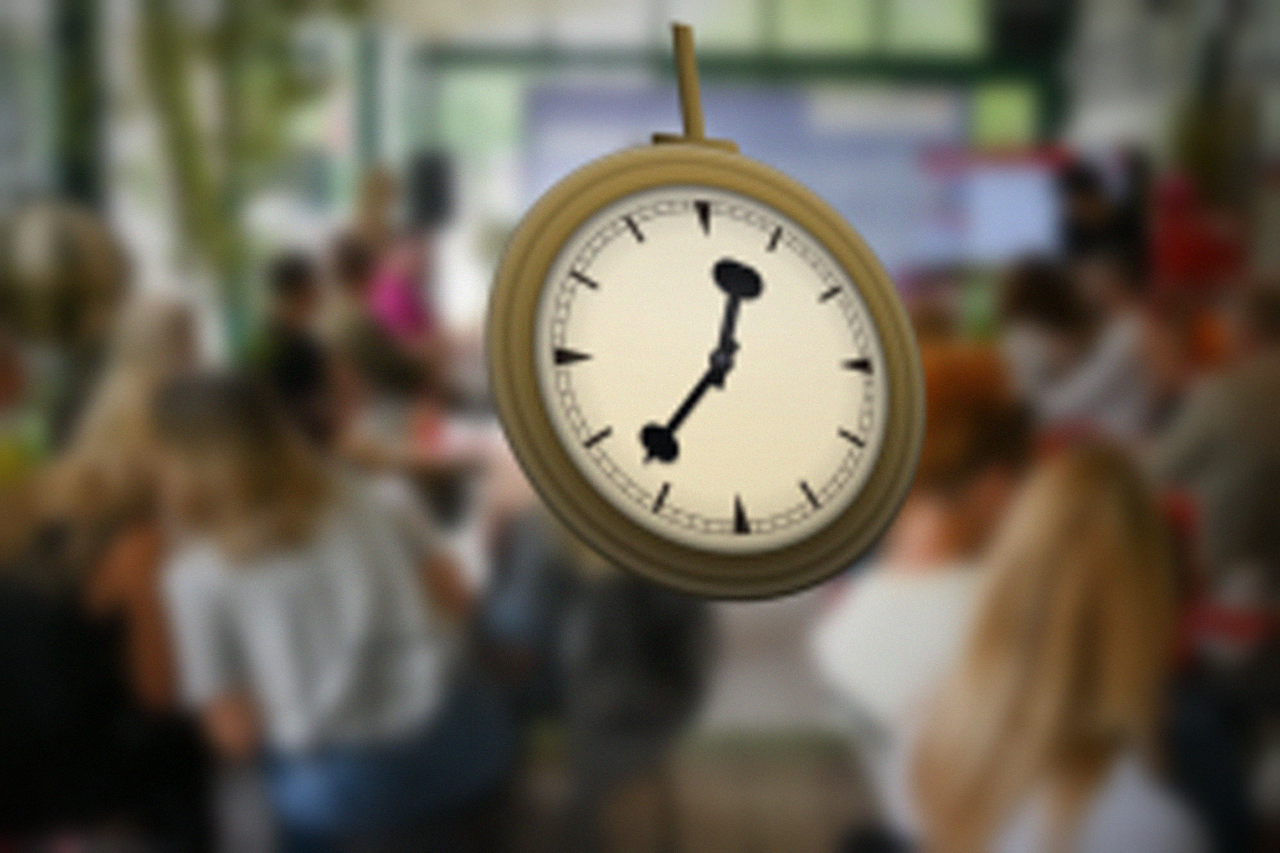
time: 12:37
